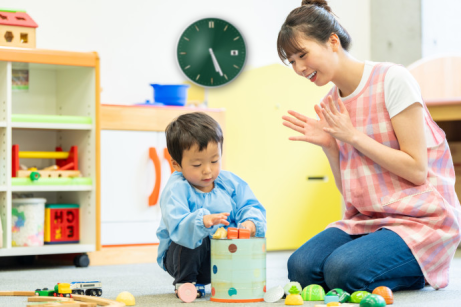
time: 5:26
